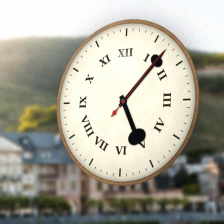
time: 5:07:07
